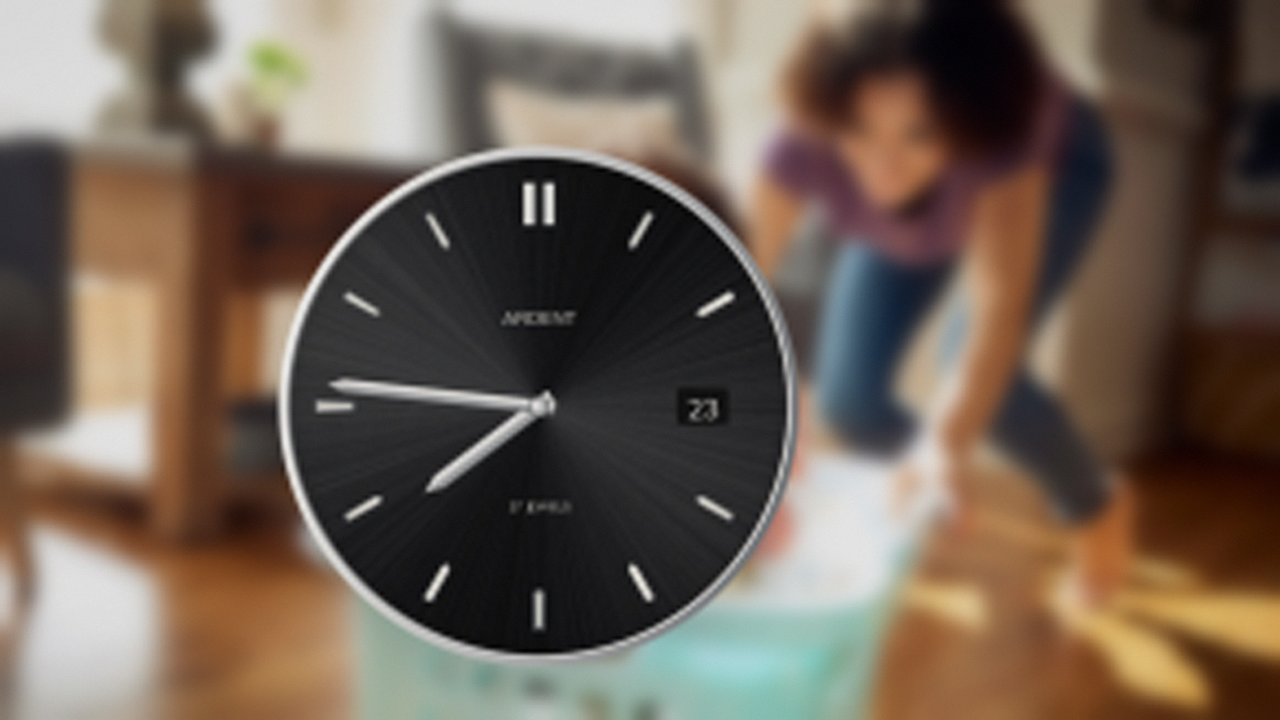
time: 7:46
